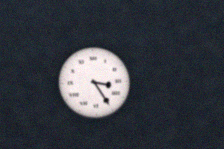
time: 3:25
